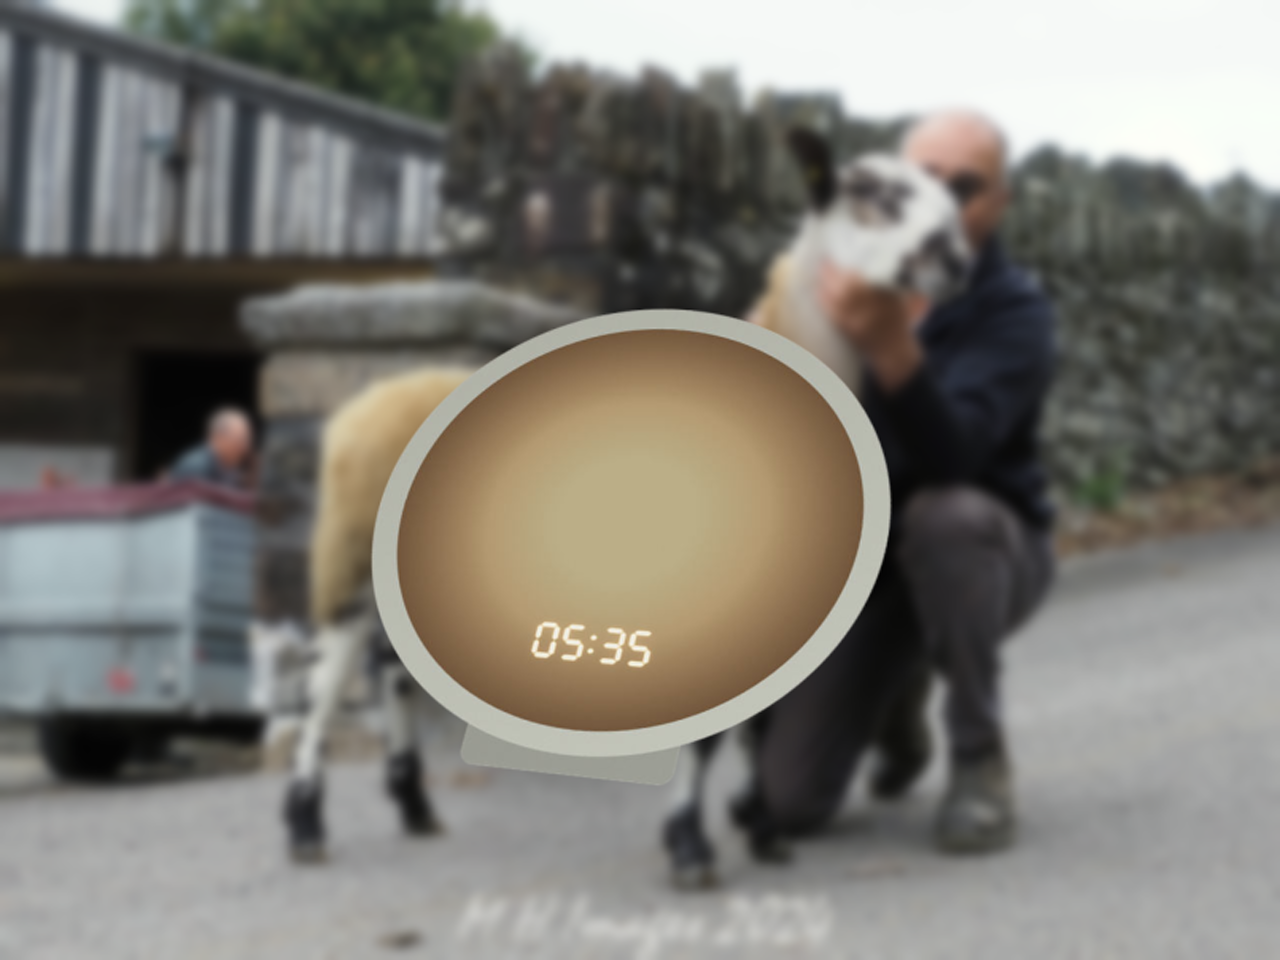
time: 5:35
